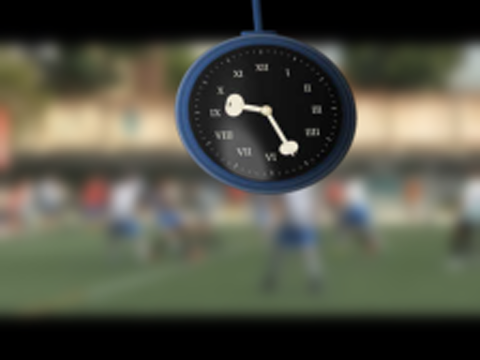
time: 9:26
